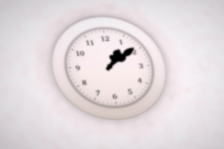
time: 1:09
